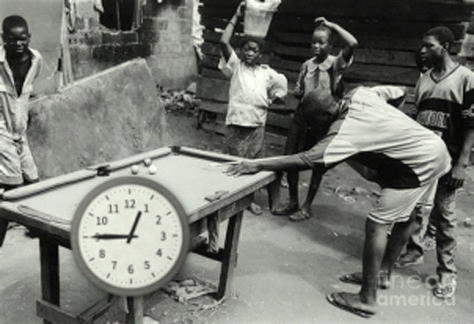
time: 12:45
